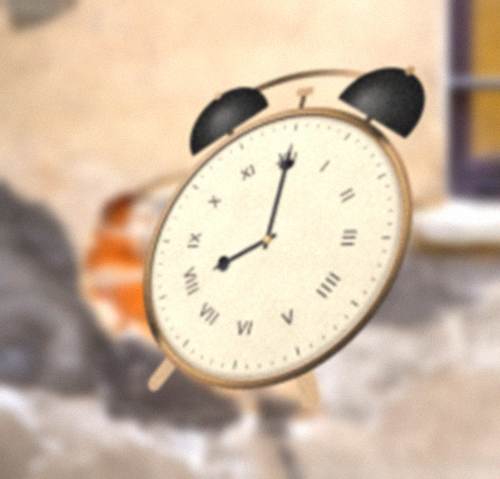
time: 8:00
